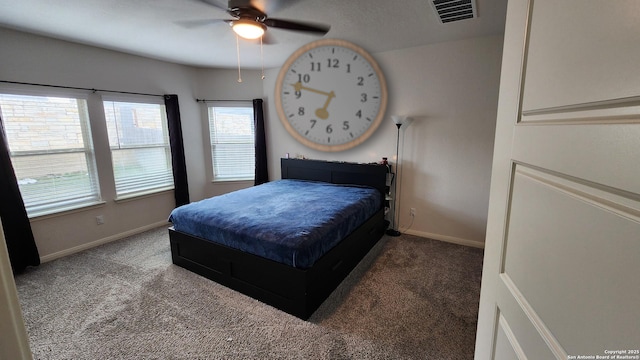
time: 6:47
